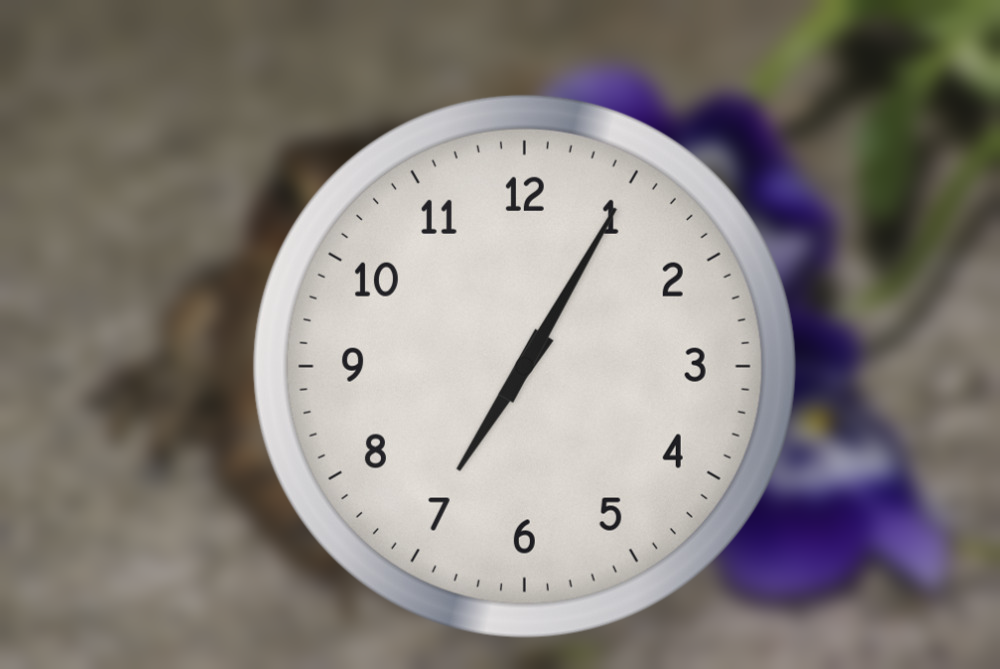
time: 7:05
